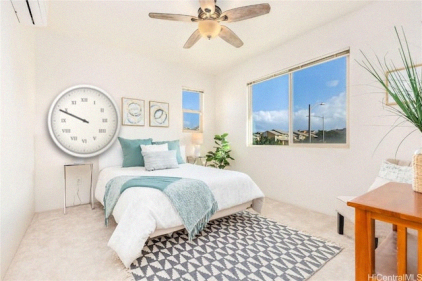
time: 9:49
